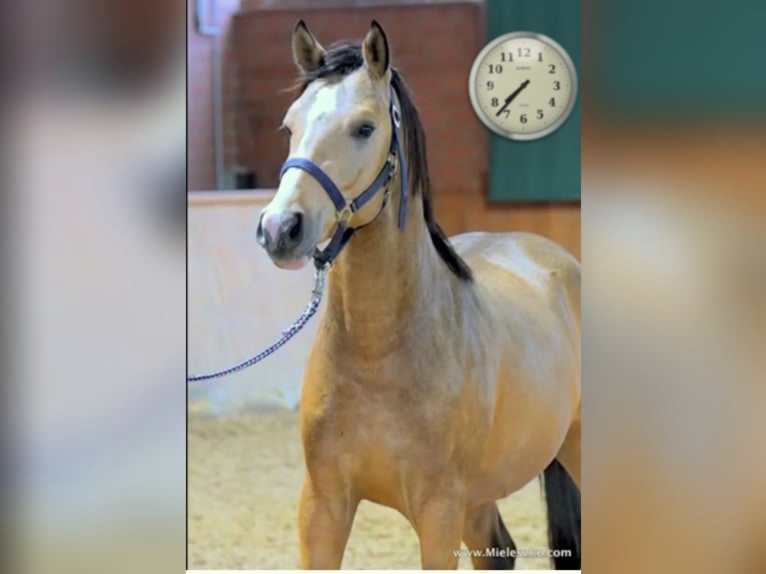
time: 7:37
